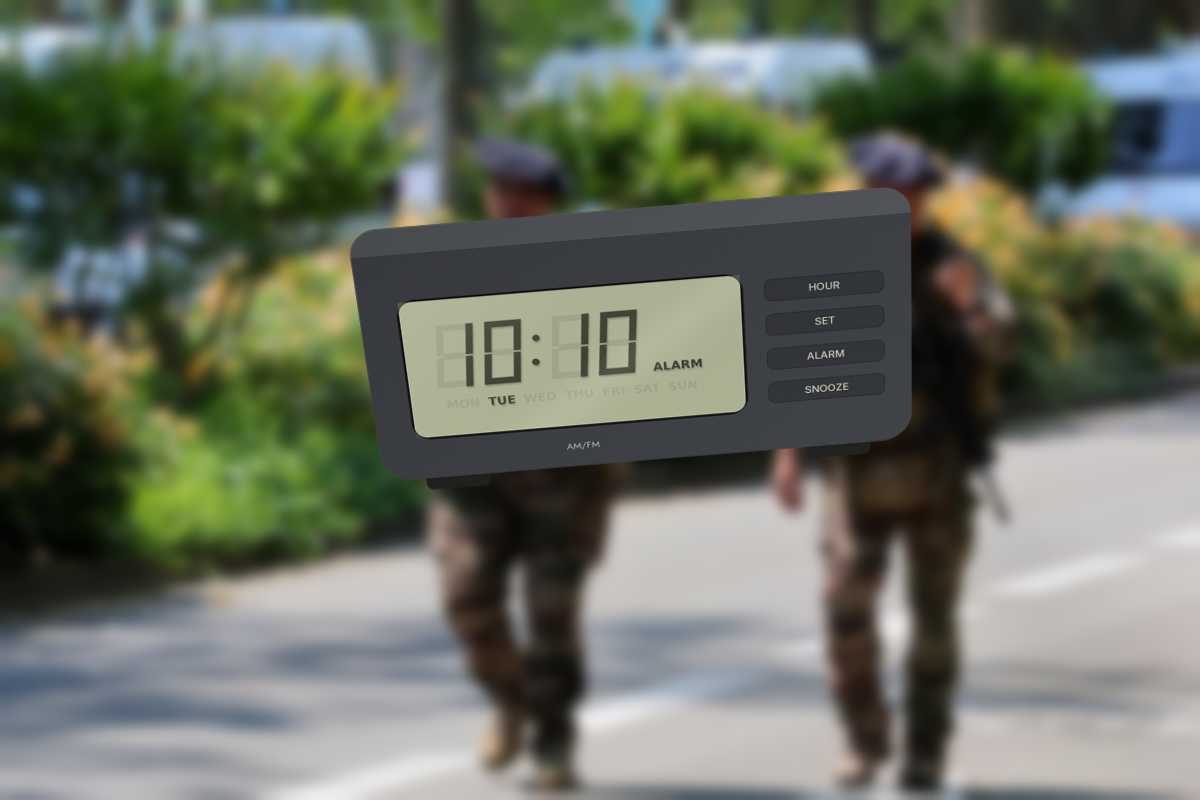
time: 10:10
